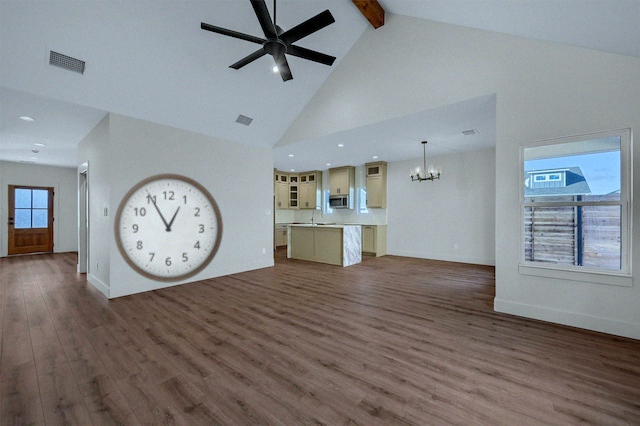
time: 12:55
